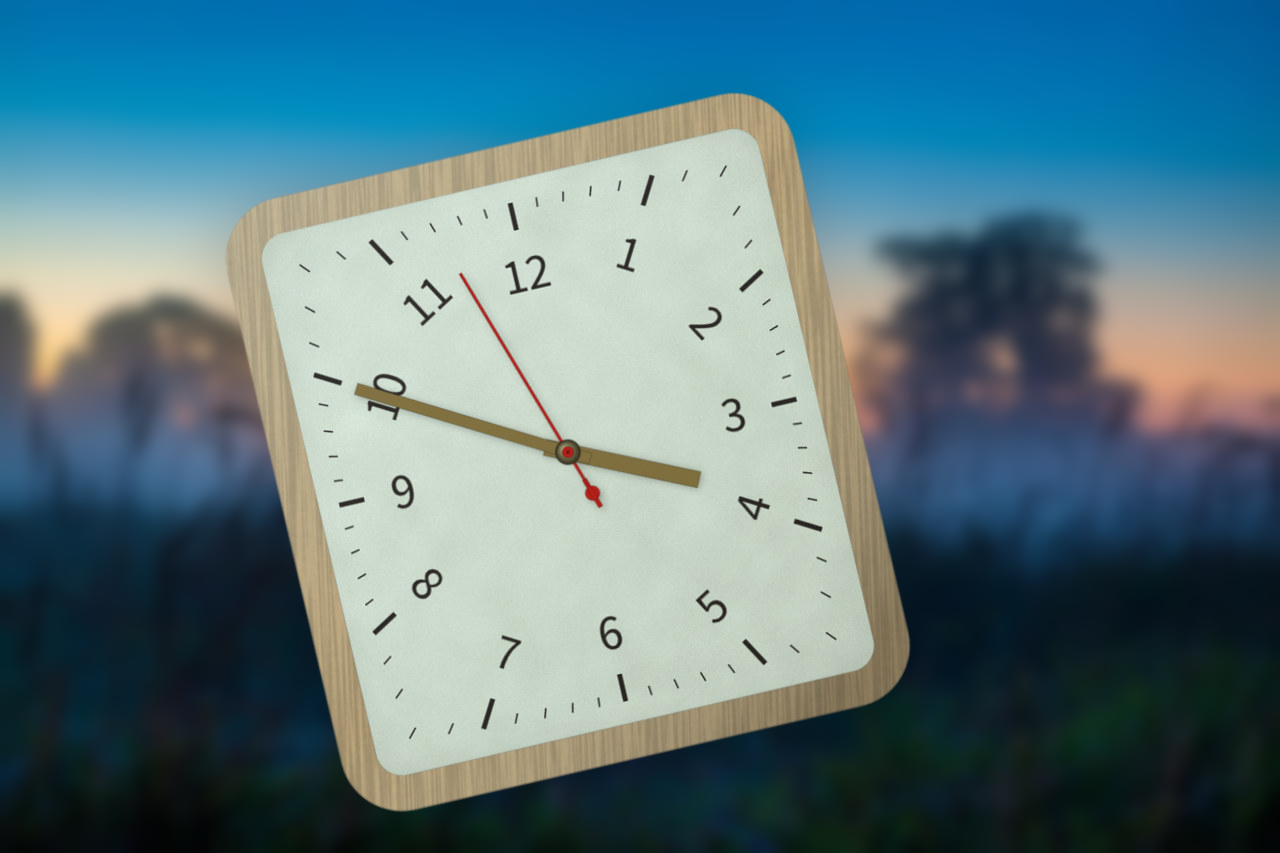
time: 3:49:57
